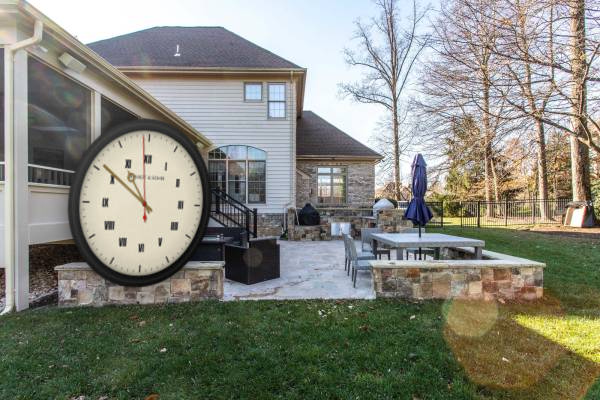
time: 10:50:59
